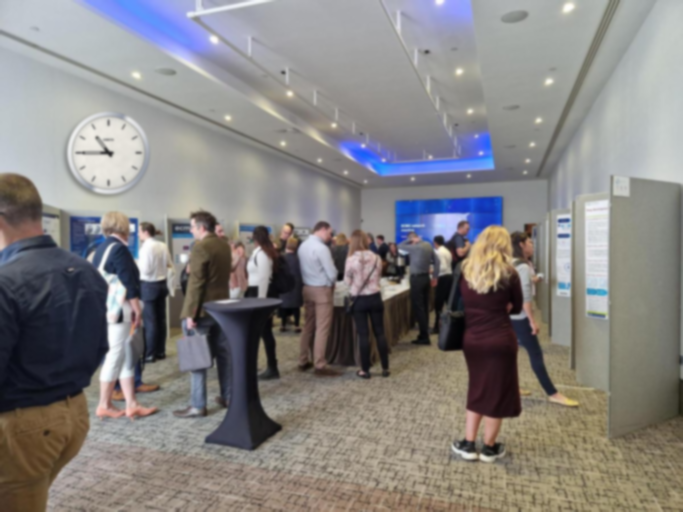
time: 10:45
